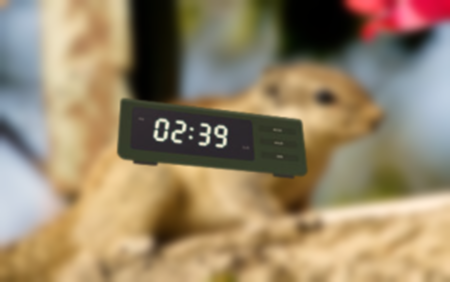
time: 2:39
